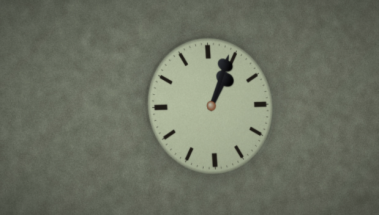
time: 1:04
